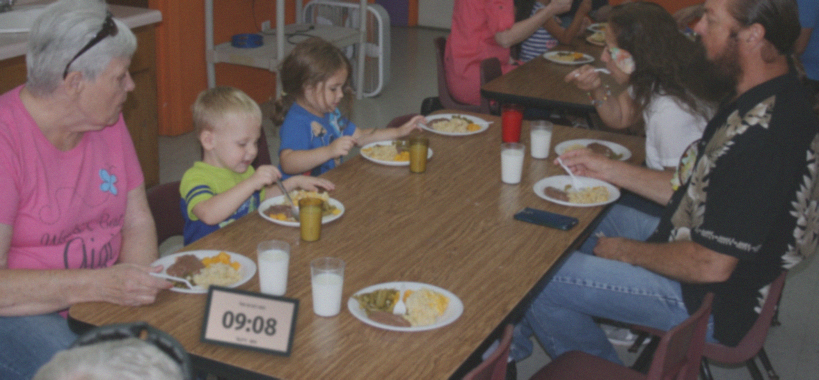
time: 9:08
